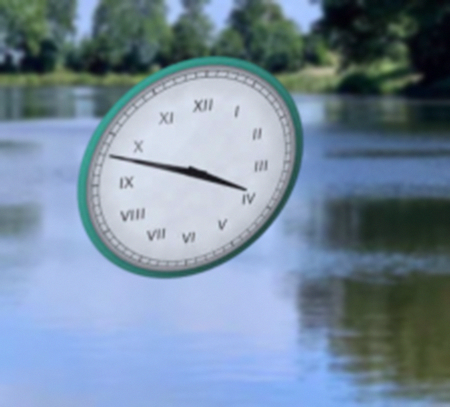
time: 3:48
